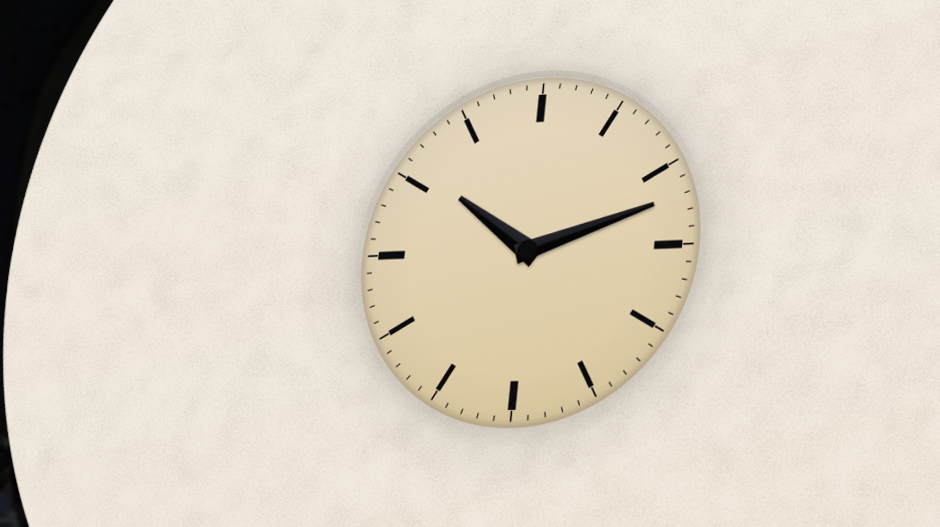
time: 10:12
